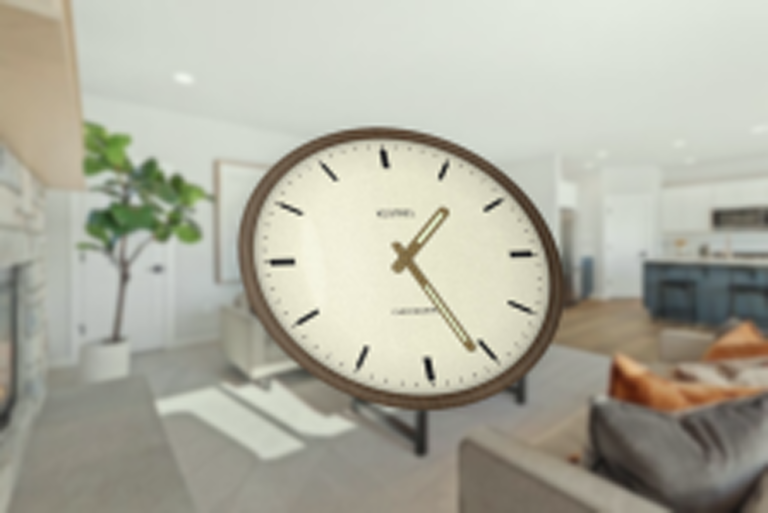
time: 1:26
